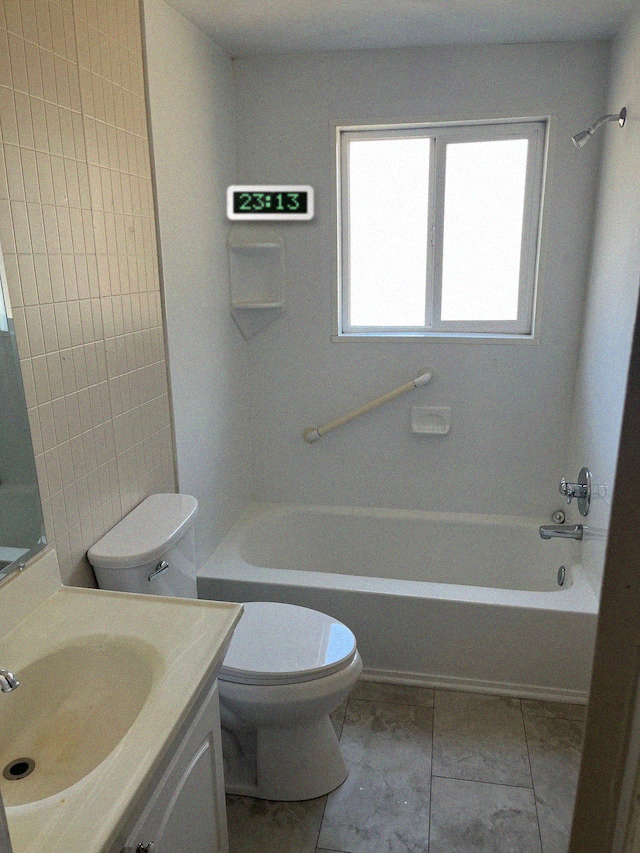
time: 23:13
